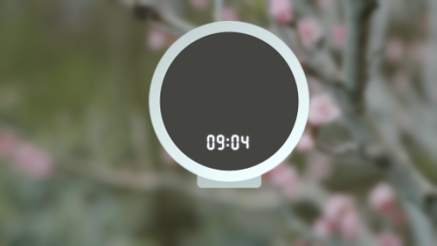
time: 9:04
